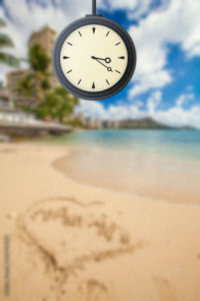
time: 3:21
